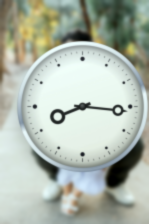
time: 8:16
